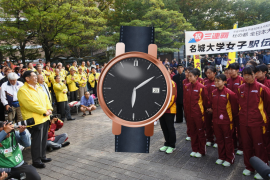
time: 6:09
